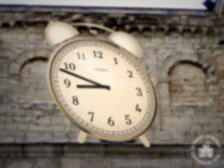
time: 8:48
